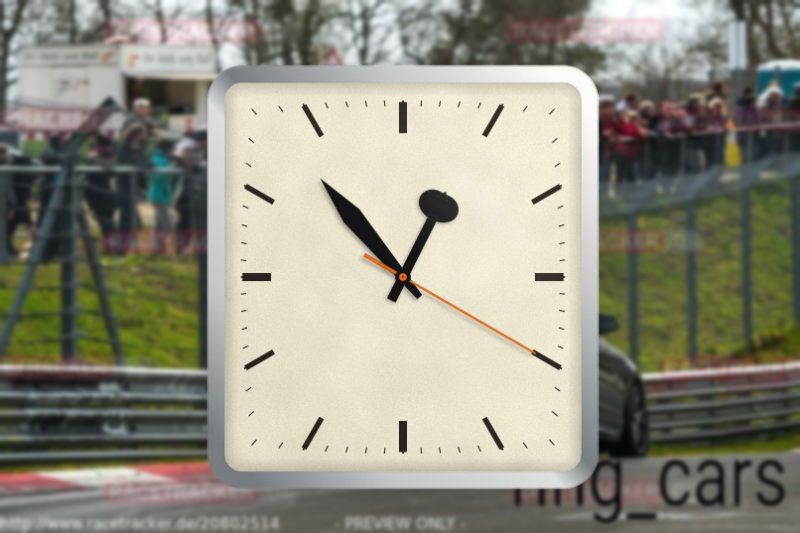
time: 12:53:20
